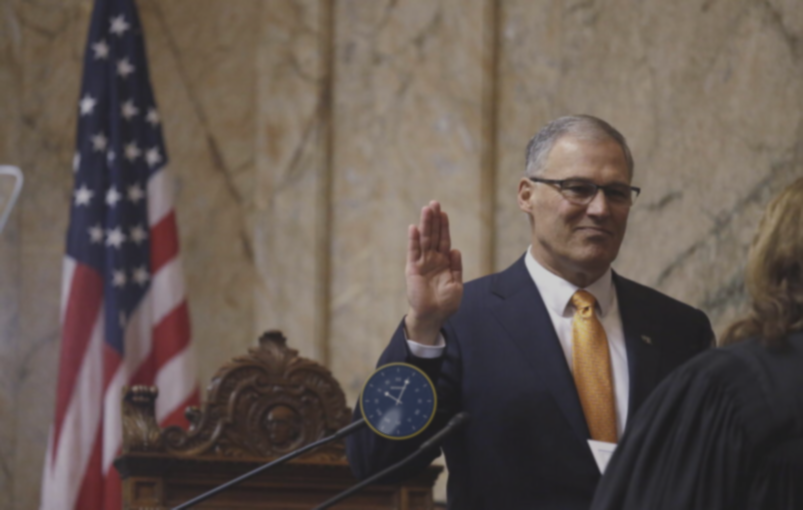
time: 10:04
